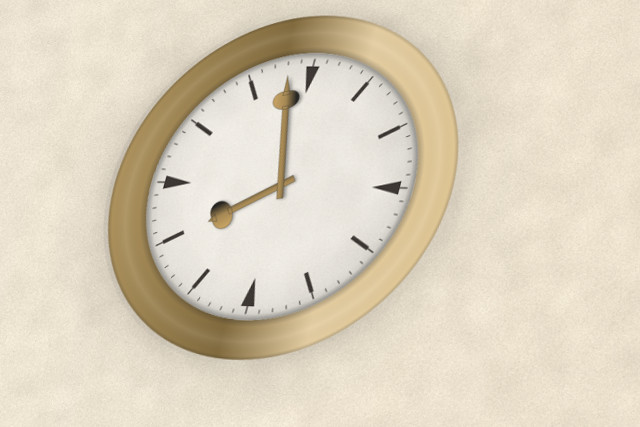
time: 7:58
